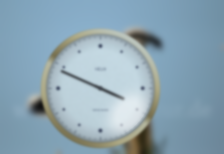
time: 3:49
